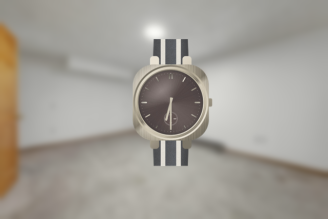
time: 6:30
